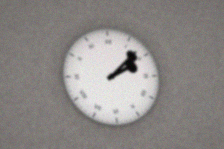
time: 2:08
